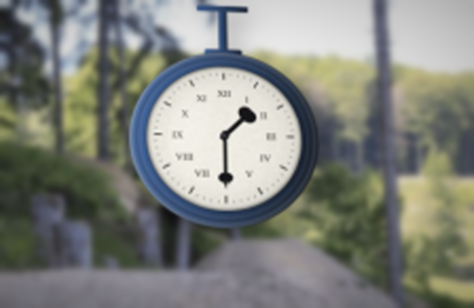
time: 1:30
